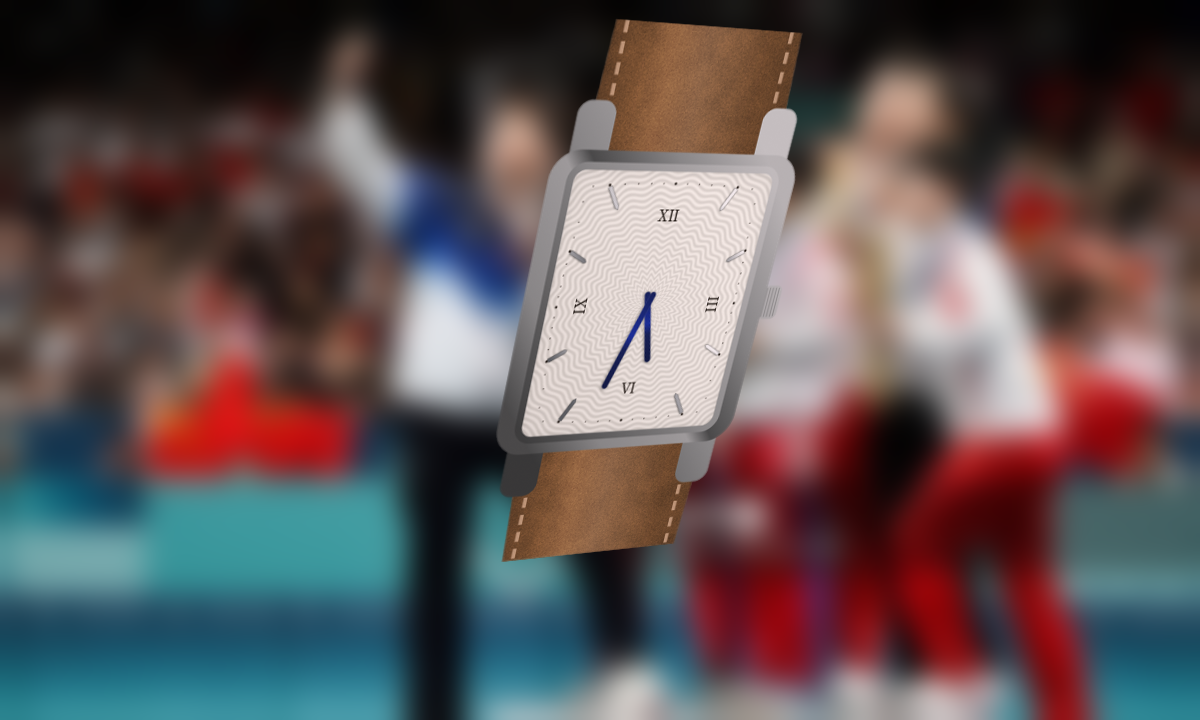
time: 5:33
